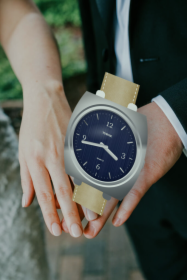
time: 3:43
